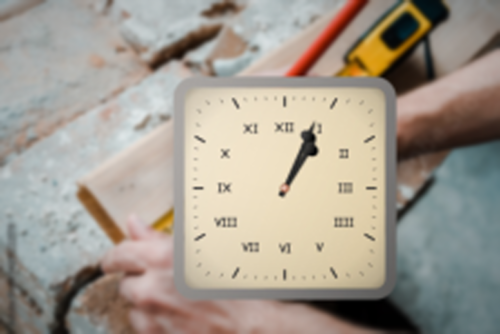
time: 1:04
